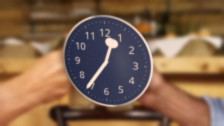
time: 12:36
